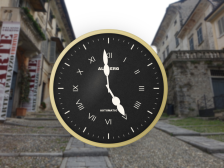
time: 4:59
